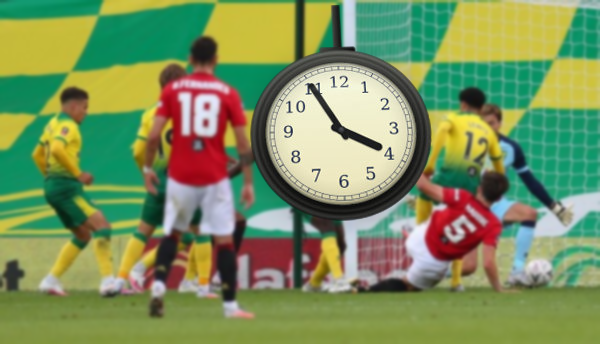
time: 3:55
